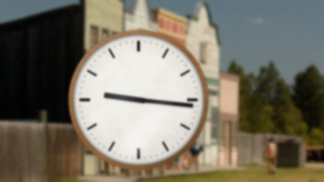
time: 9:16
